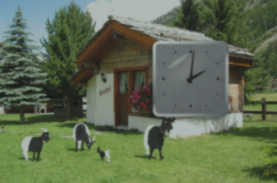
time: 2:01
